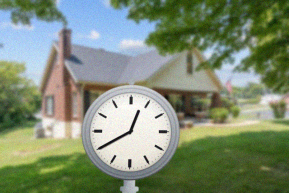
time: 12:40
